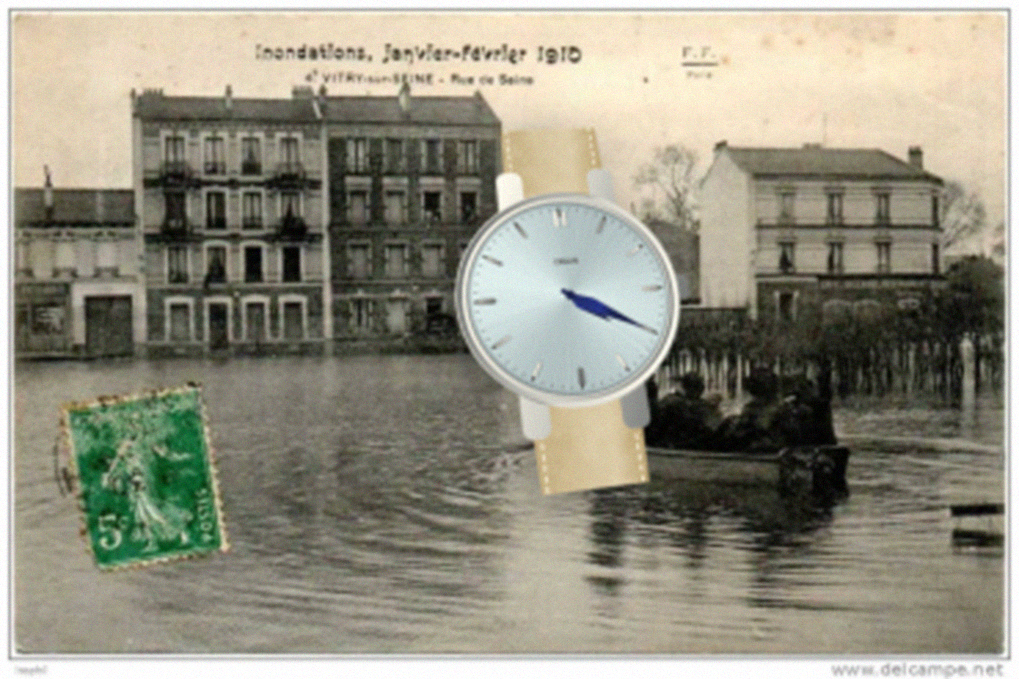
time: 4:20
